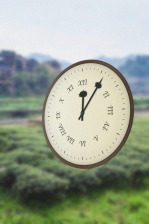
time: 12:06
